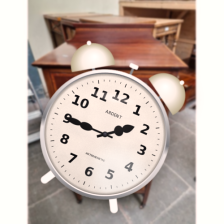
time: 1:45
